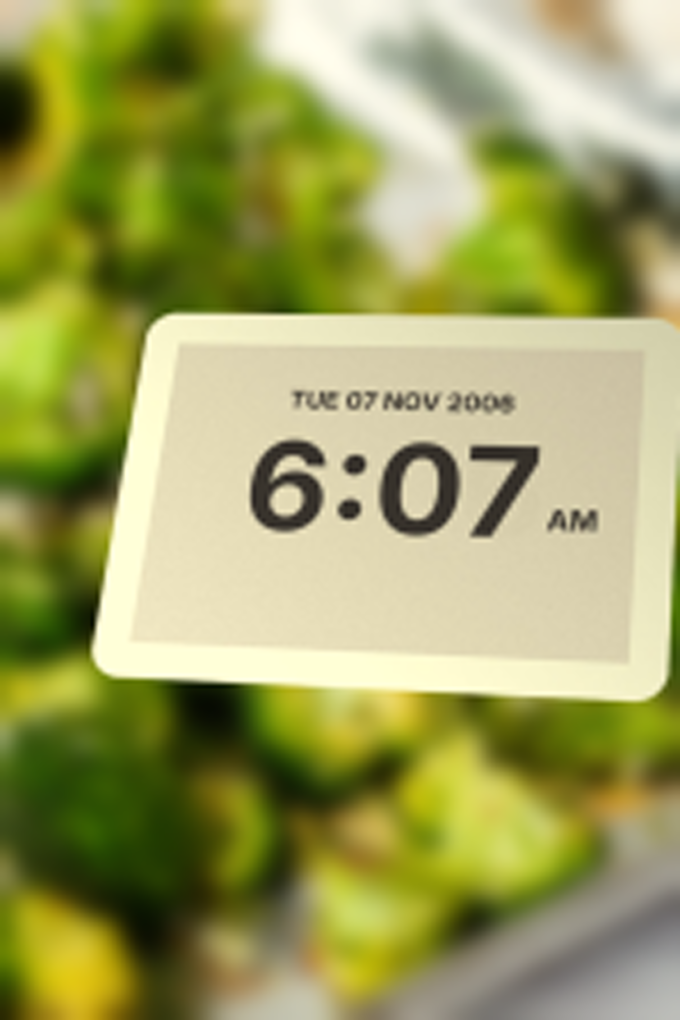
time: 6:07
